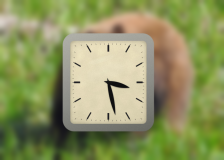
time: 3:28
